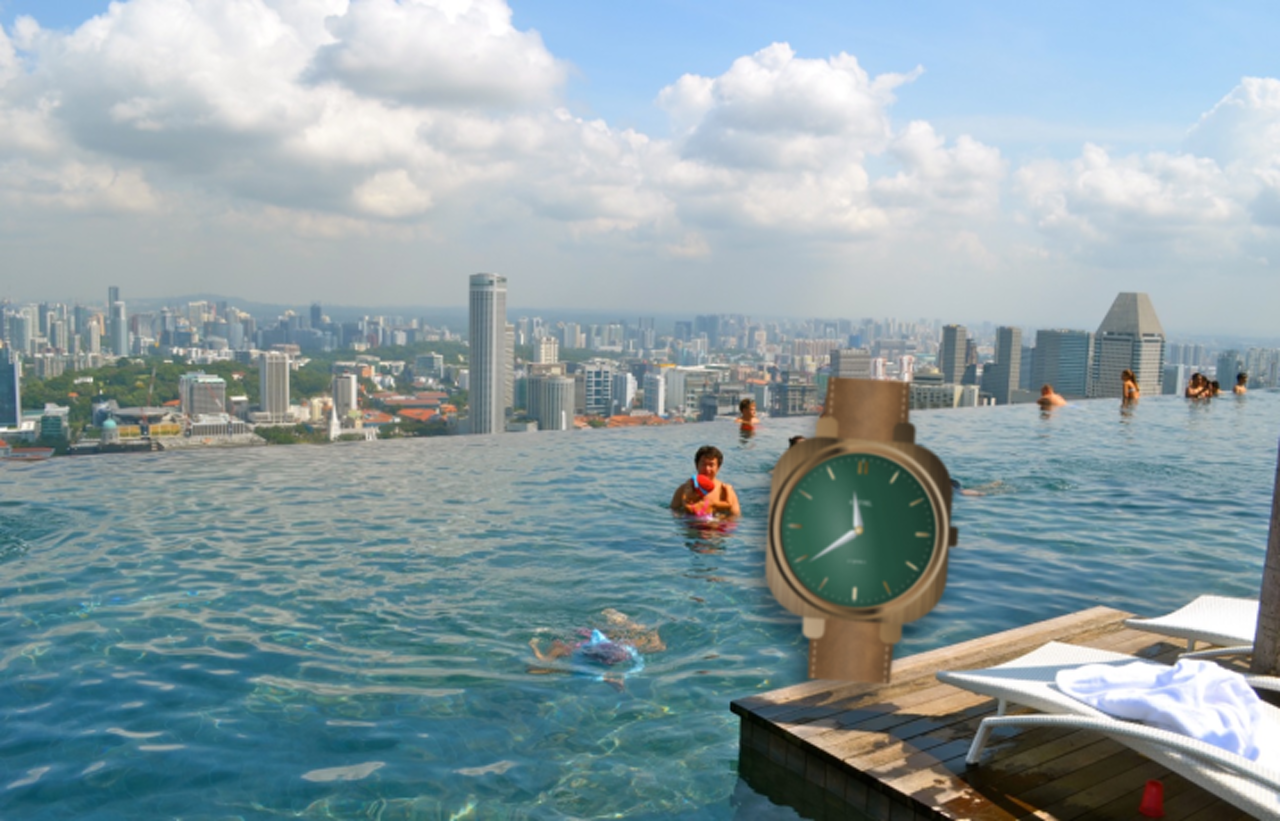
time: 11:39
